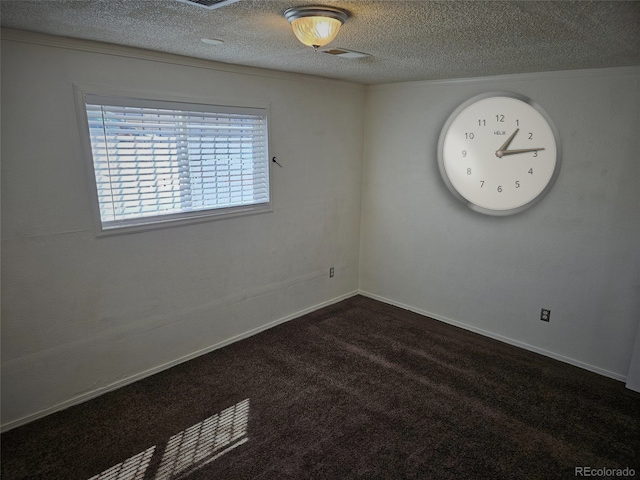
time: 1:14
